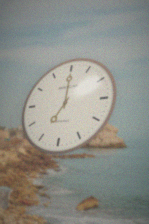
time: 7:00
